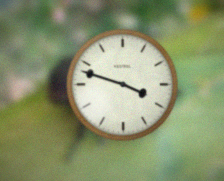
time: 3:48
